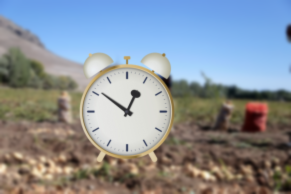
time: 12:51
